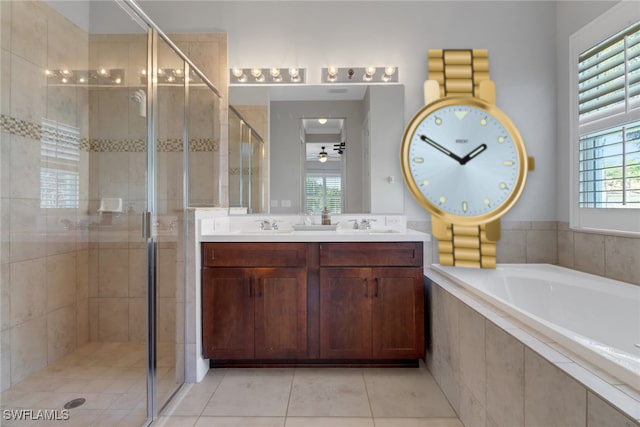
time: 1:50
